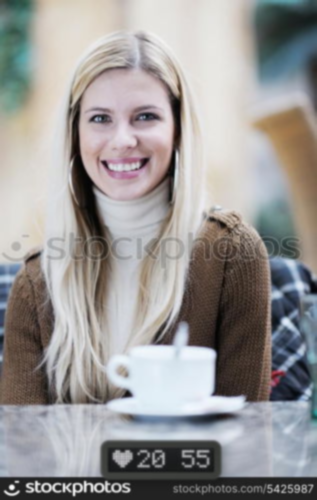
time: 20:55
